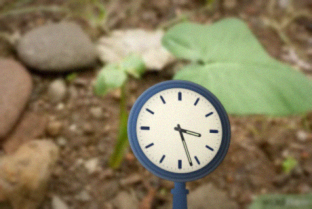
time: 3:27
